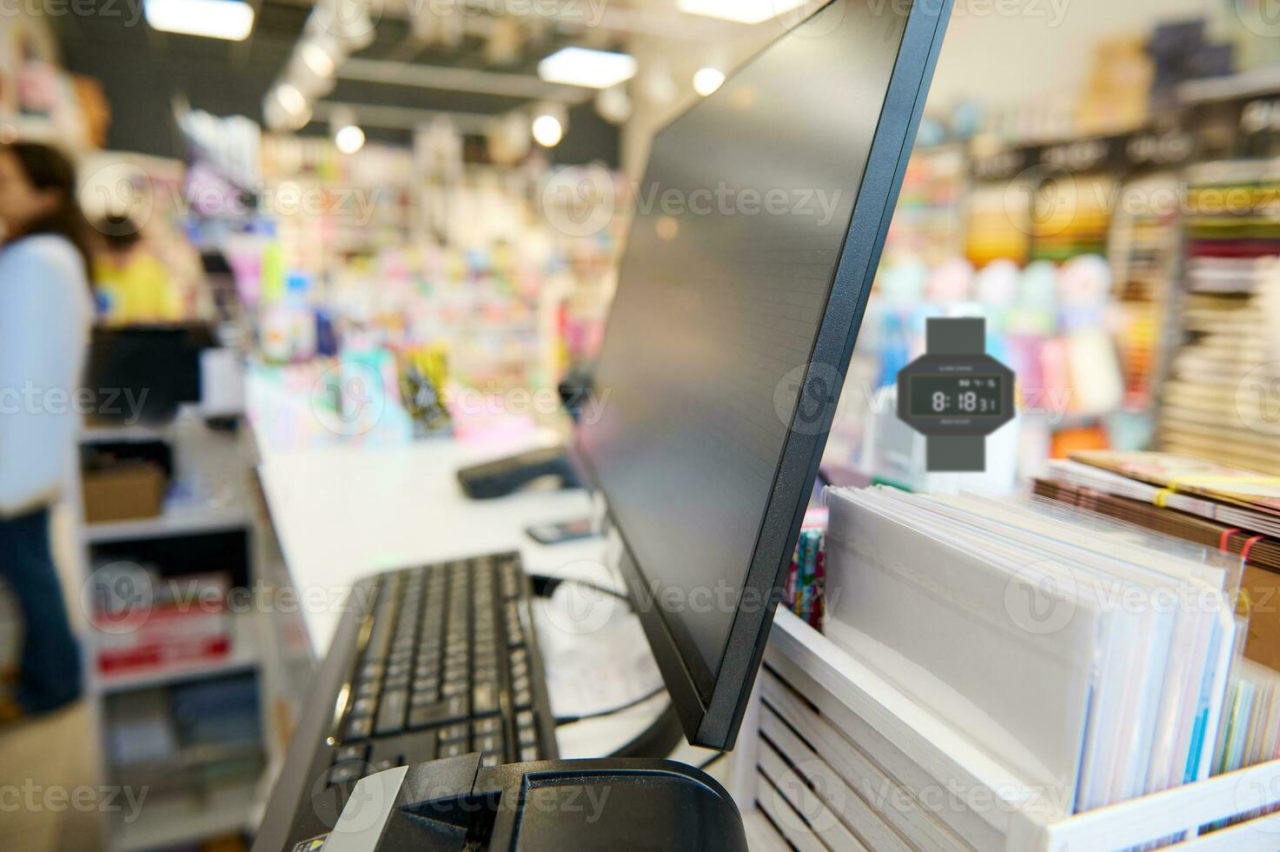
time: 8:18
